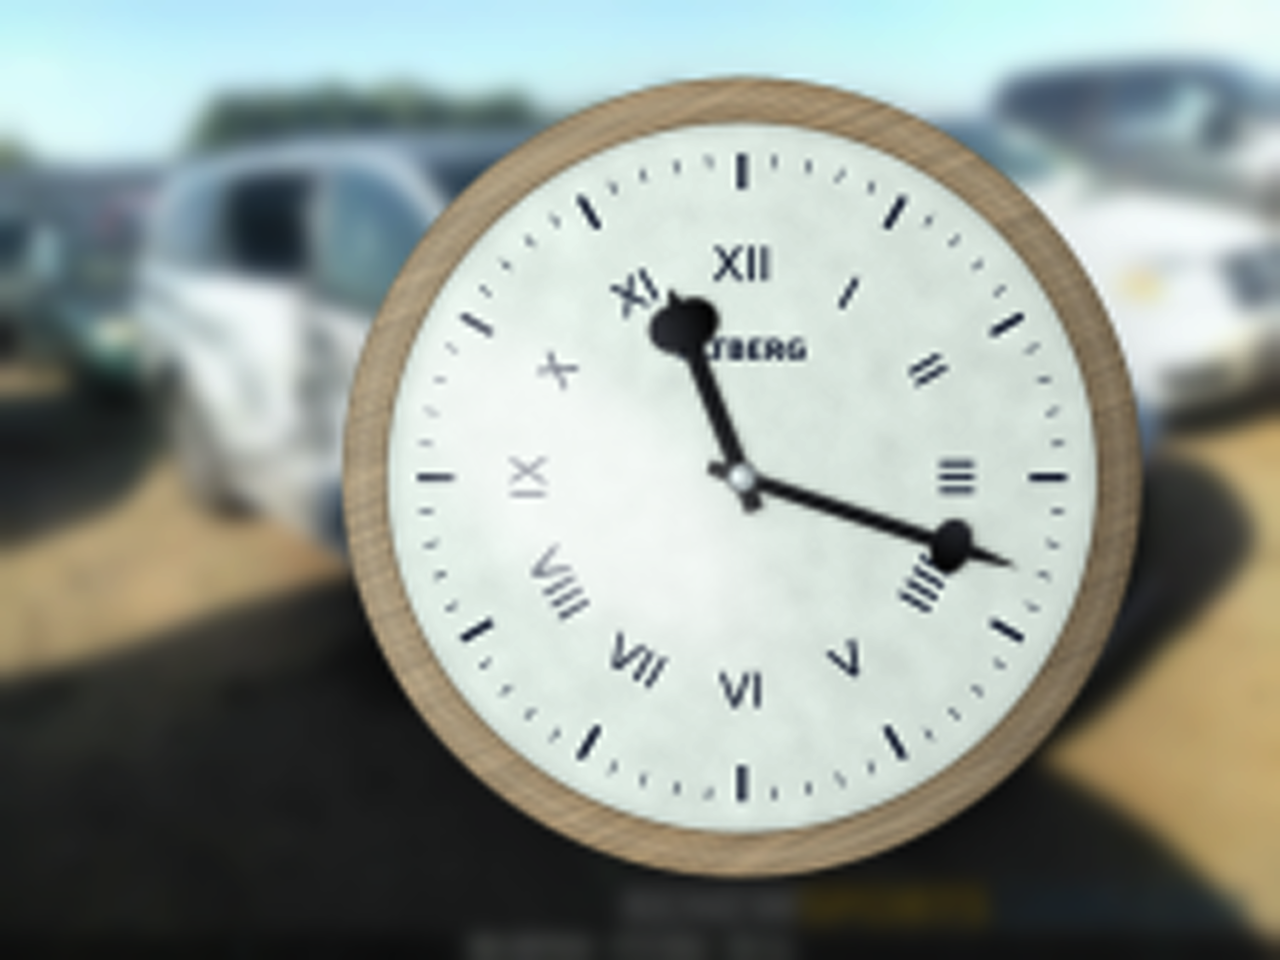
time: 11:18
